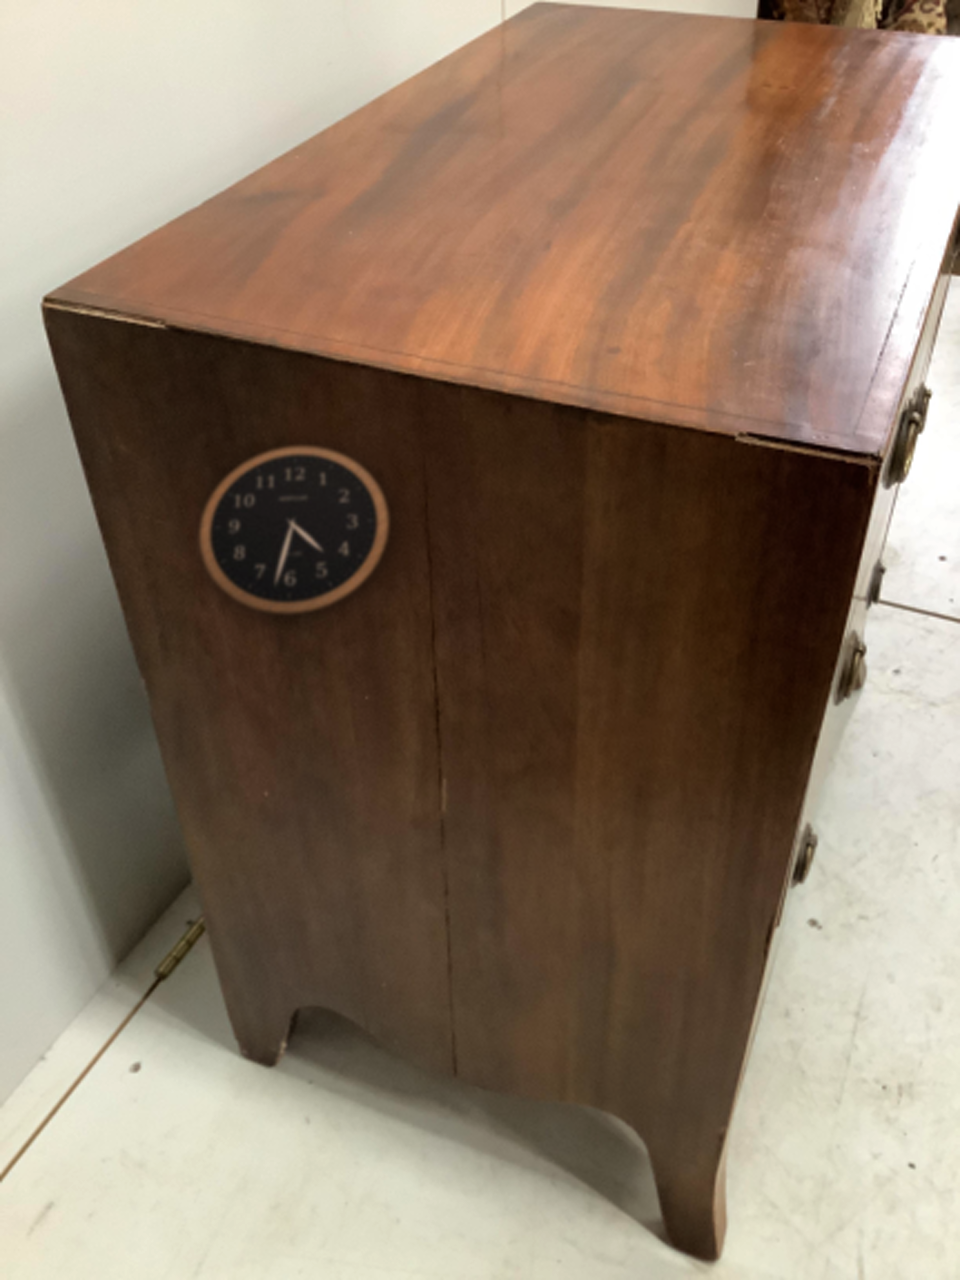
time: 4:32
